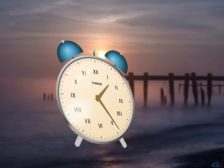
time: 1:24
